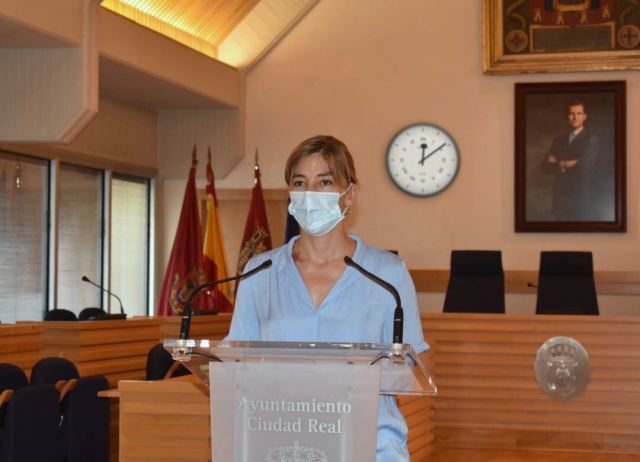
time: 12:09
